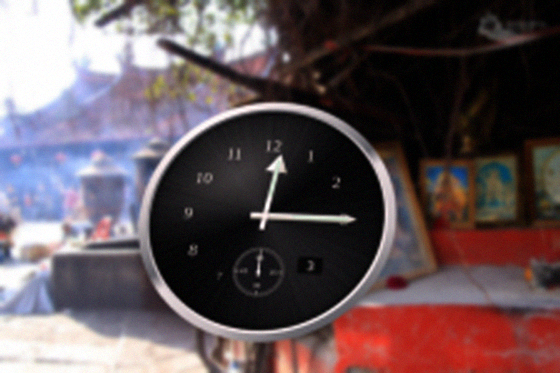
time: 12:15
